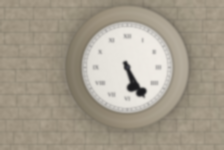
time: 5:25
